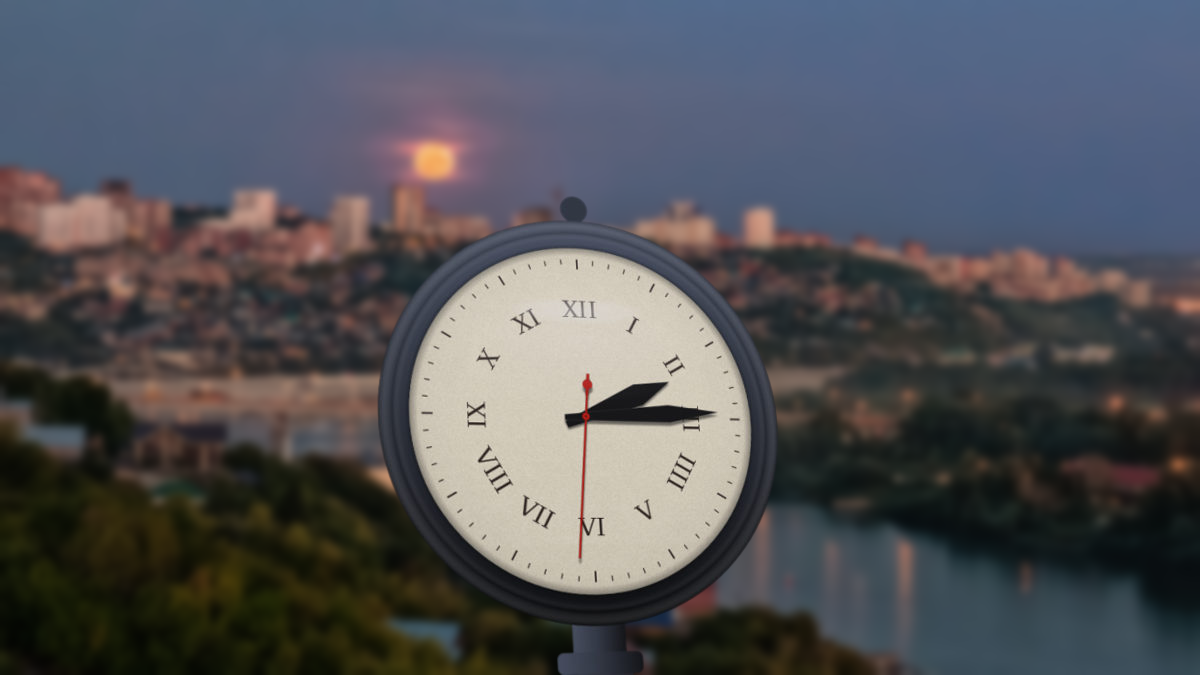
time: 2:14:31
